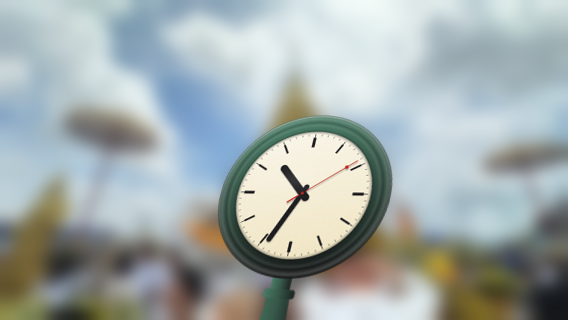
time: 10:34:09
